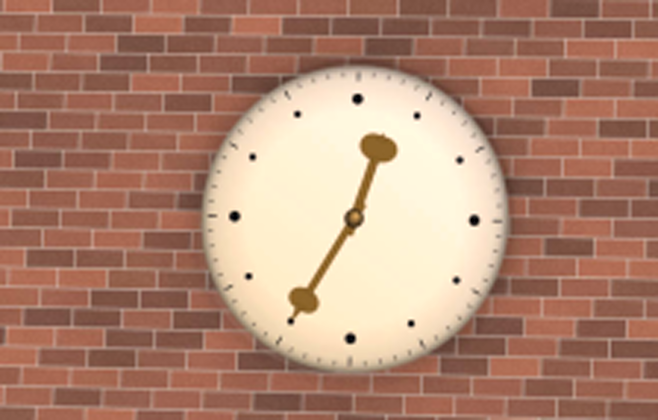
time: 12:35
